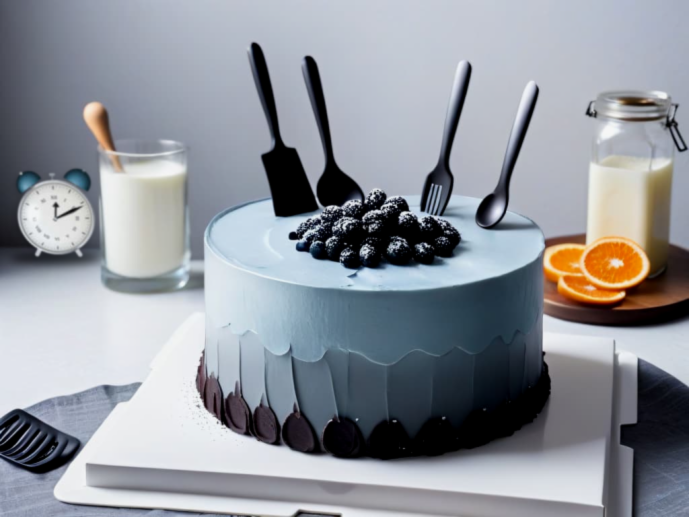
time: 12:11
